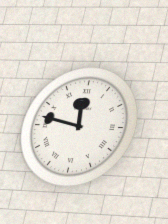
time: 11:47
